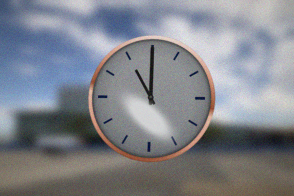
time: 11:00
